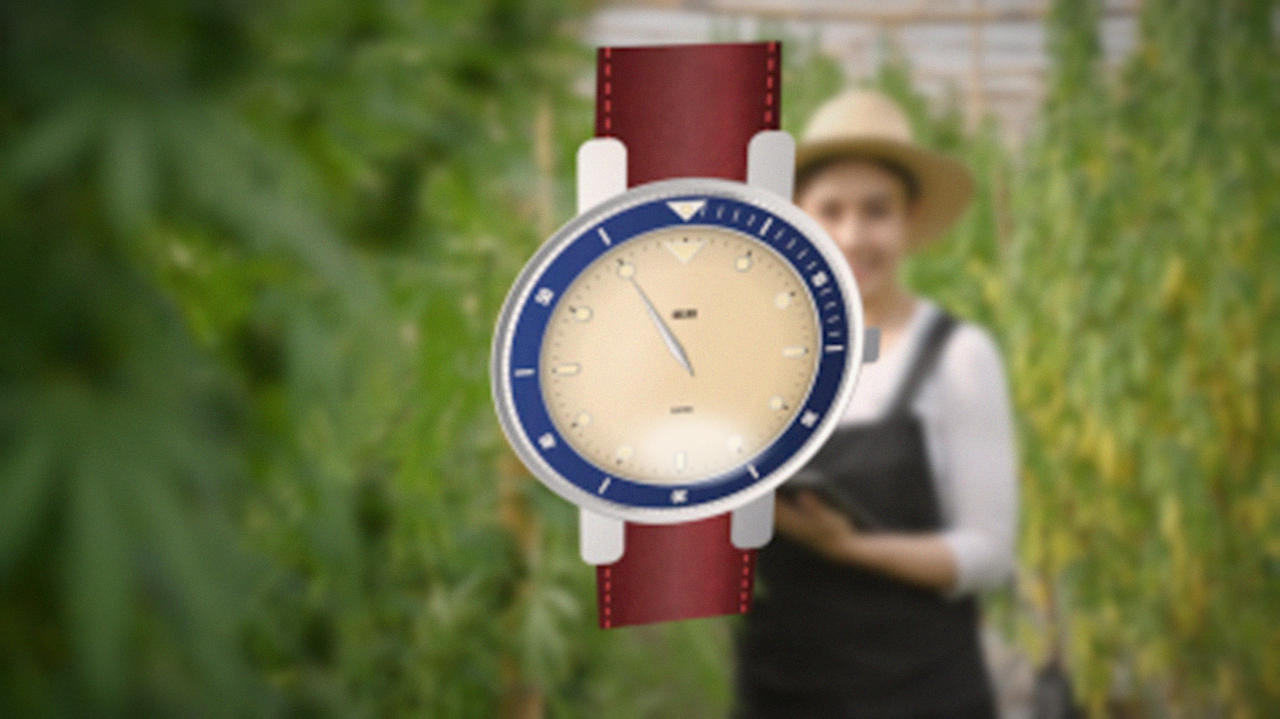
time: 10:55
